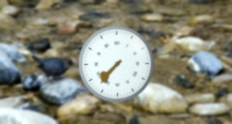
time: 7:37
